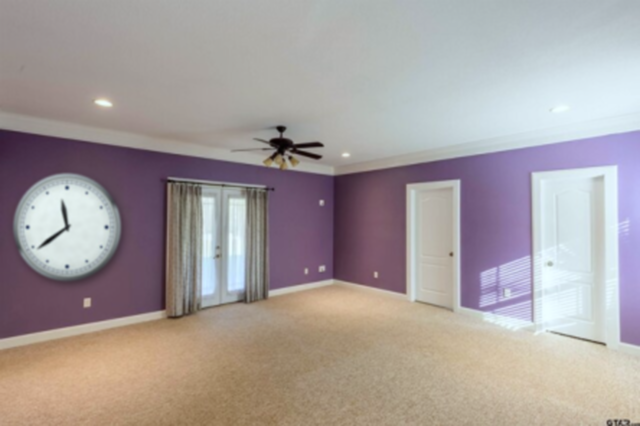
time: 11:39
